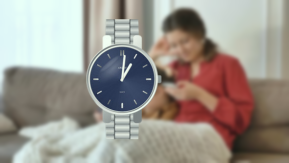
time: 1:01
